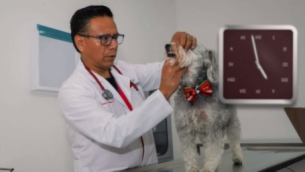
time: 4:58
